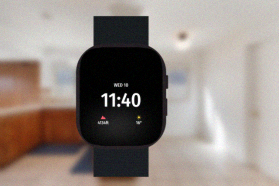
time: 11:40
